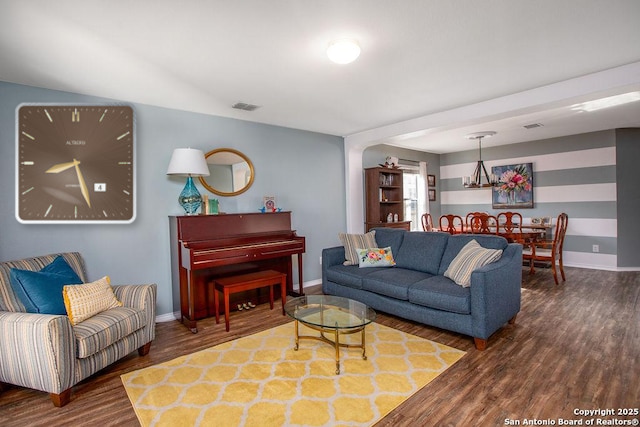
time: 8:27
